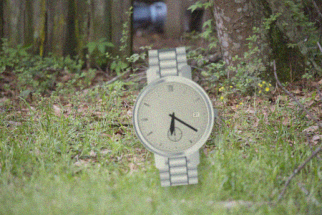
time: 6:21
